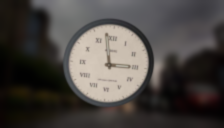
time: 2:58
